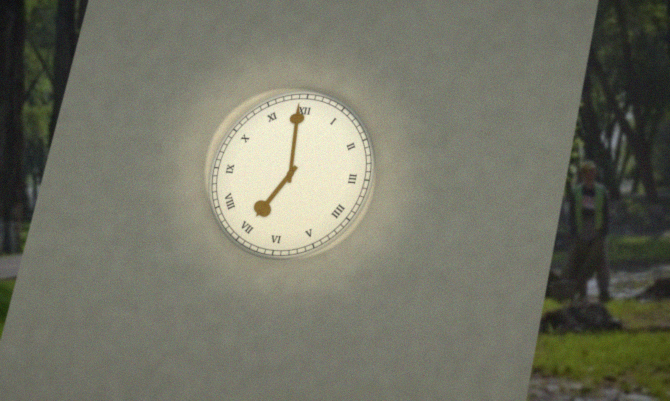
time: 6:59
